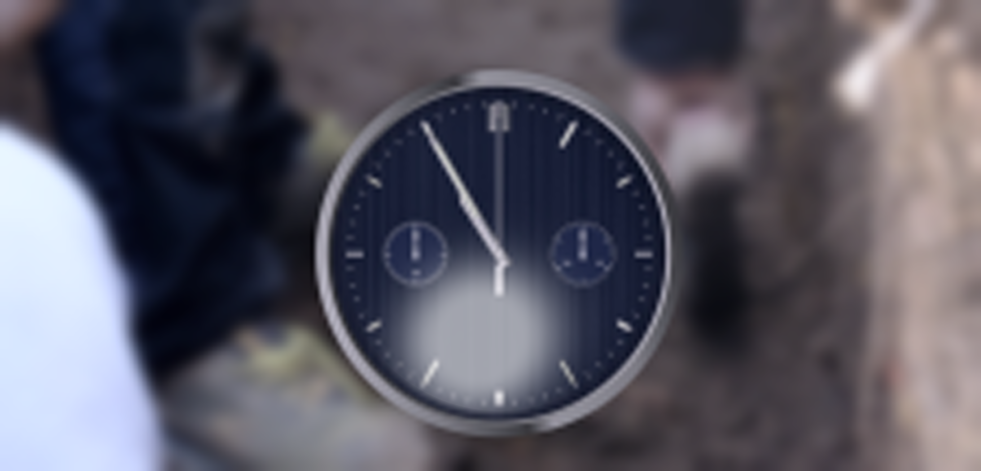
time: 10:55
